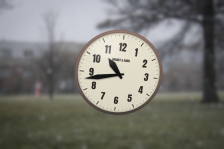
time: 10:43
